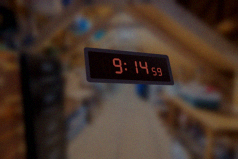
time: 9:14:59
